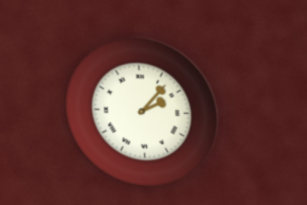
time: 2:07
